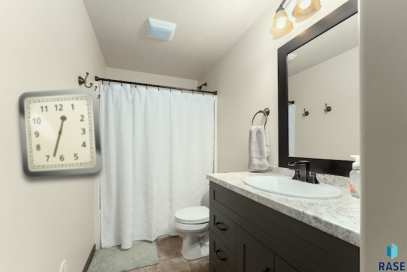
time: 12:33
